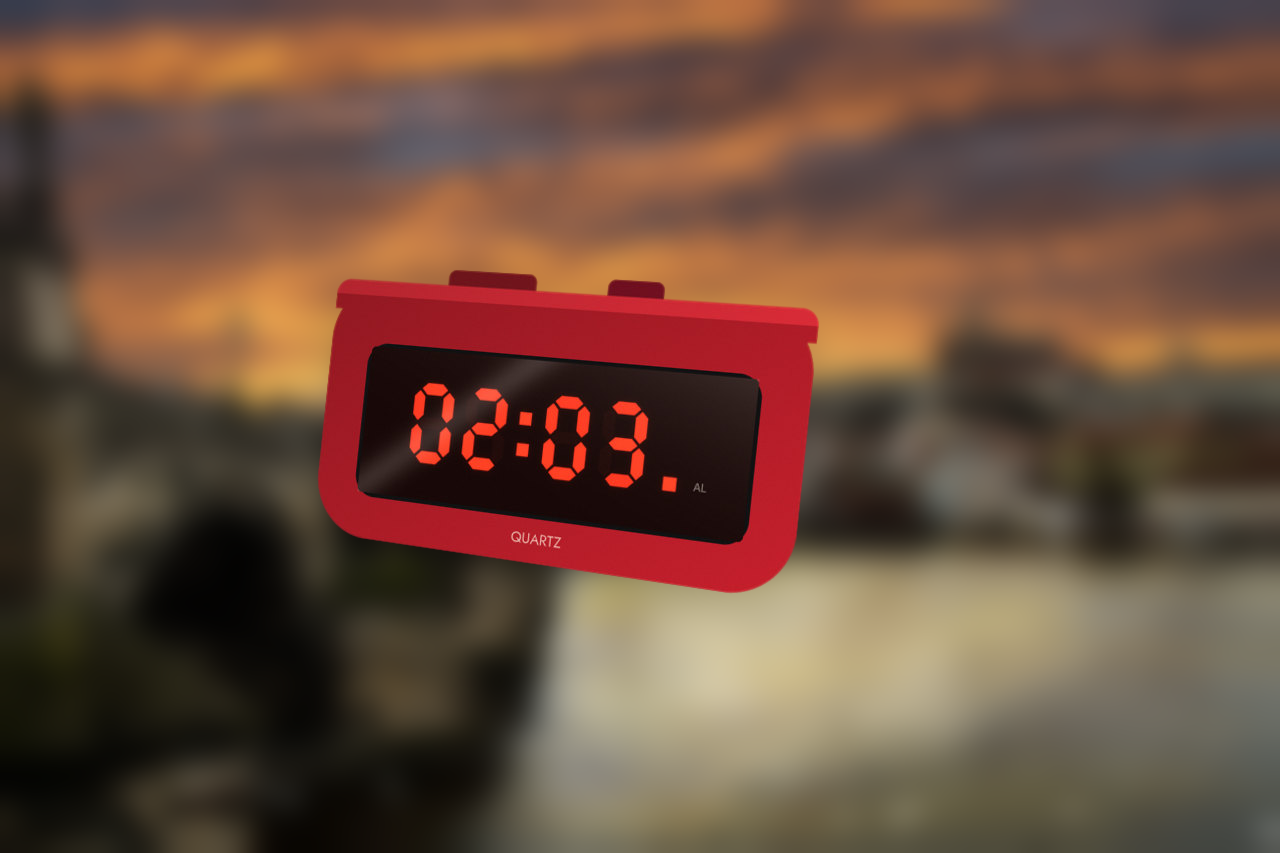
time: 2:03
